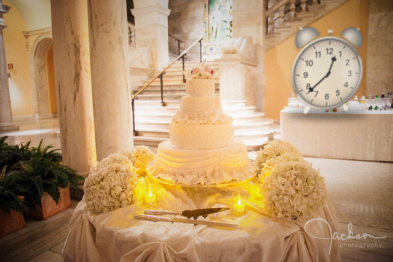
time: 12:38
